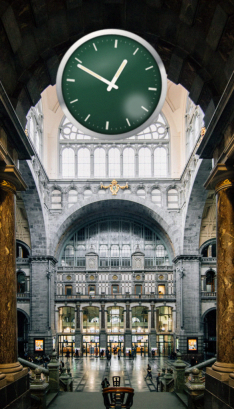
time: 12:49
